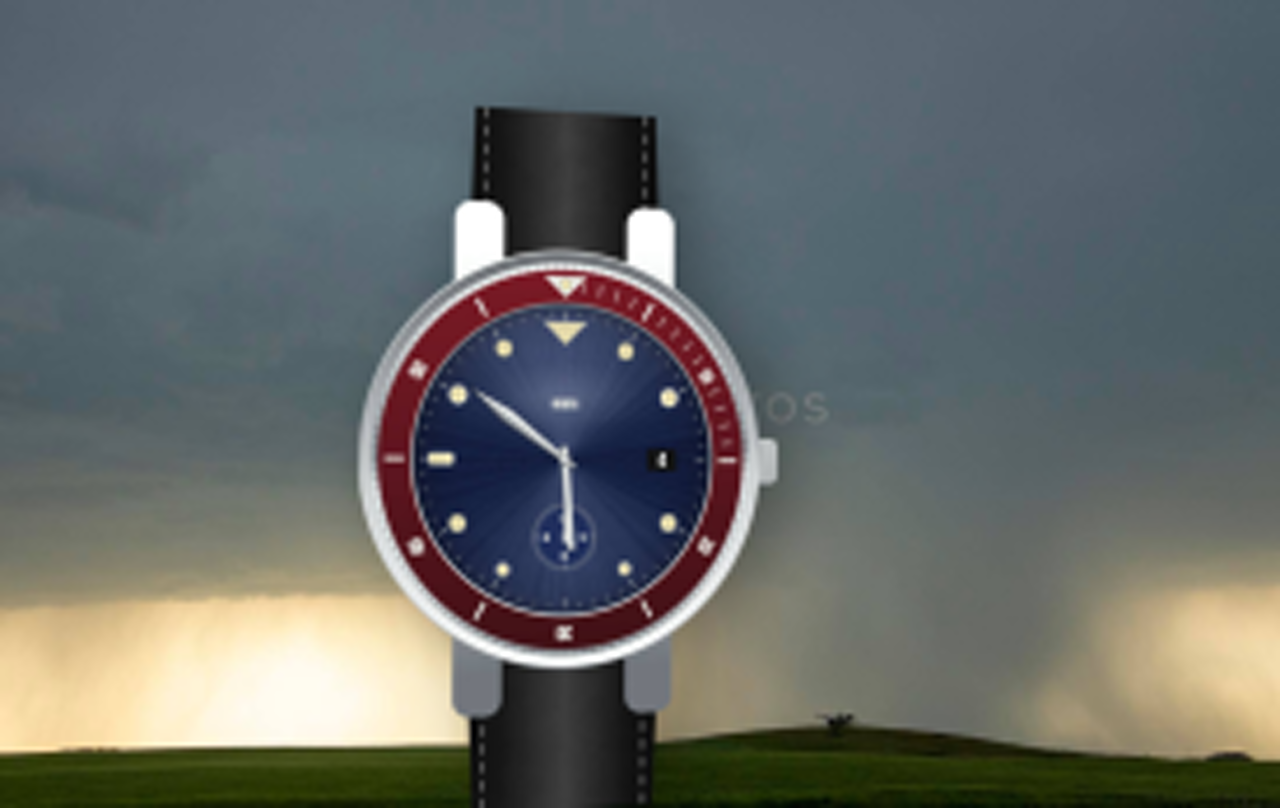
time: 5:51
